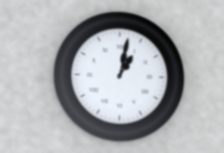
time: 1:02
